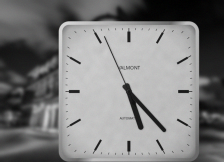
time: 5:22:56
